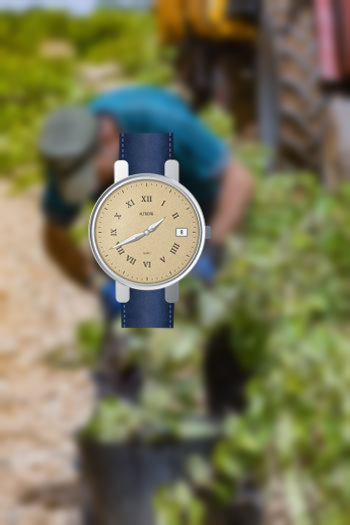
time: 1:41
